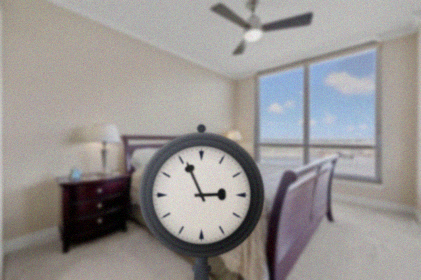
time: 2:56
